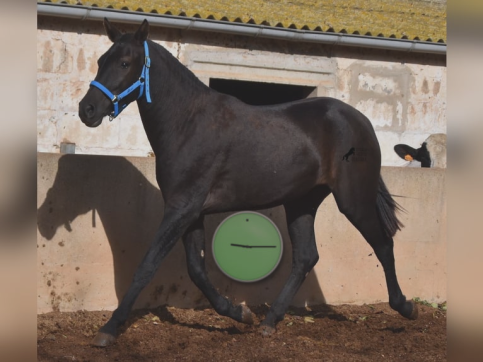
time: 9:15
